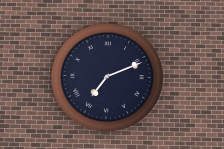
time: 7:11
